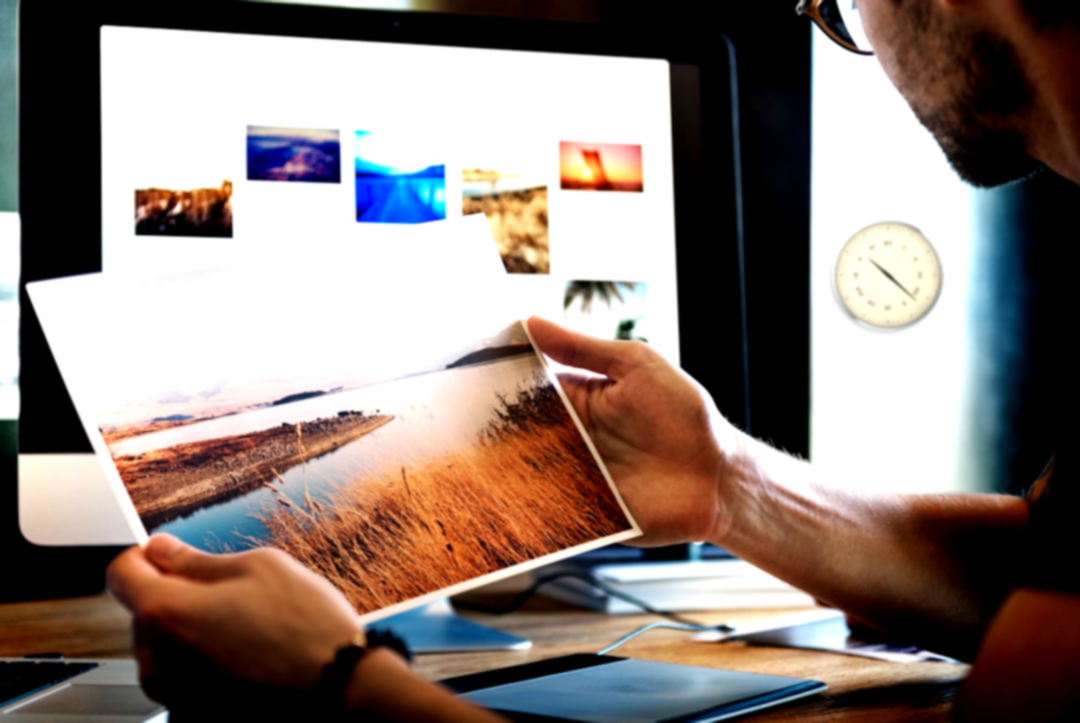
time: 10:22
